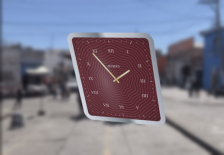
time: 1:54
